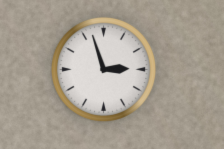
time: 2:57
